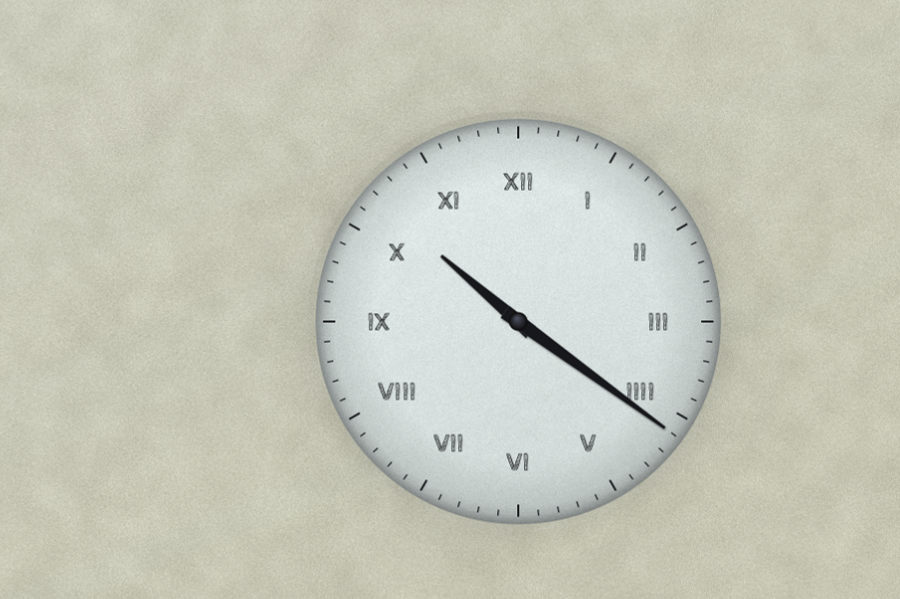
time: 10:21
